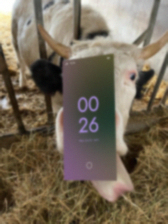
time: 0:26
